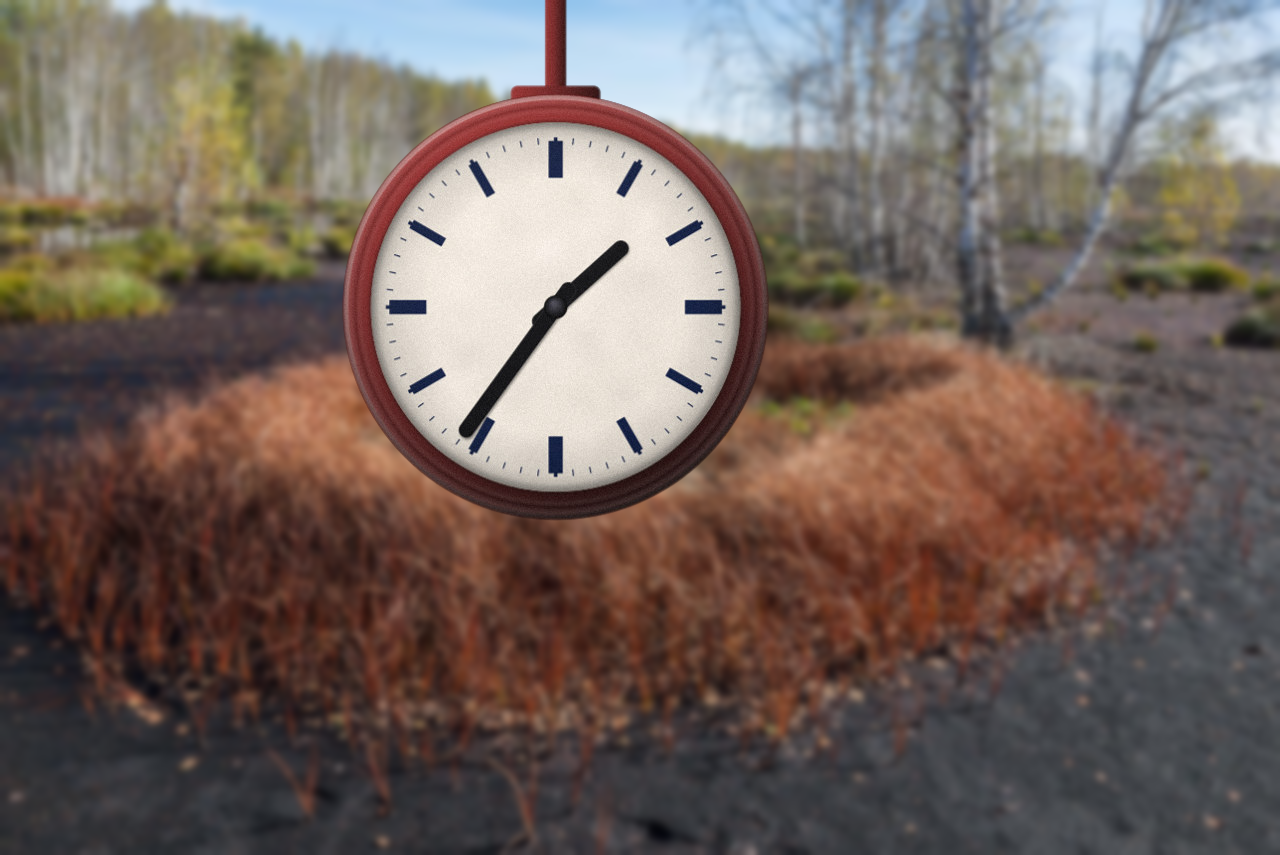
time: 1:36
